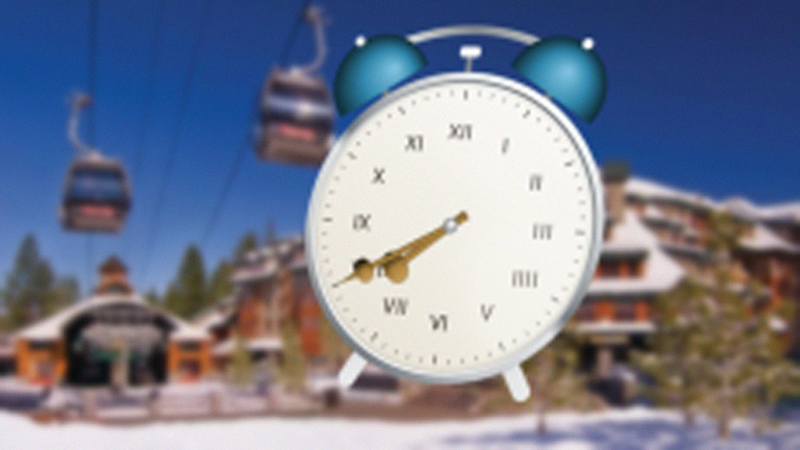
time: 7:40
